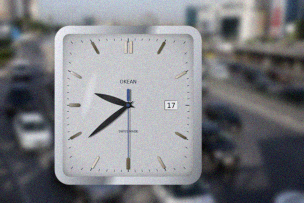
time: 9:38:30
